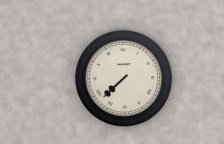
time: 7:38
